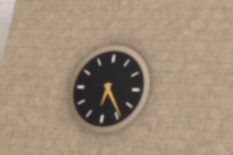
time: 6:24
